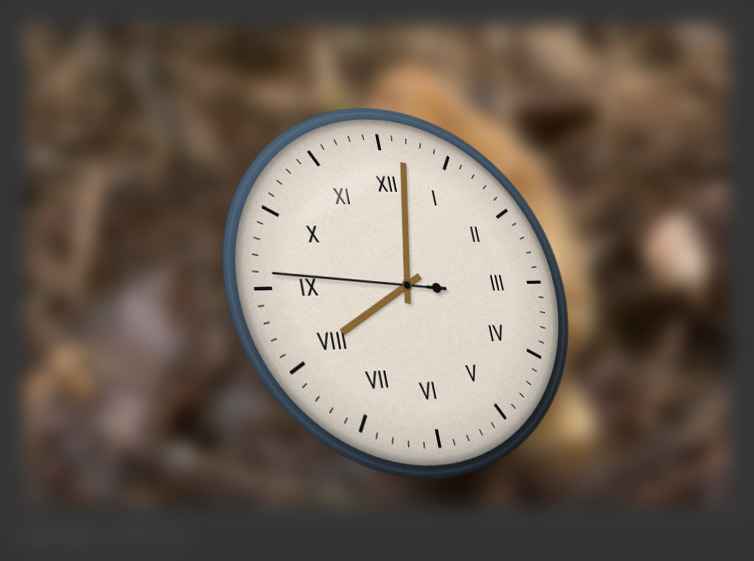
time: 8:01:46
